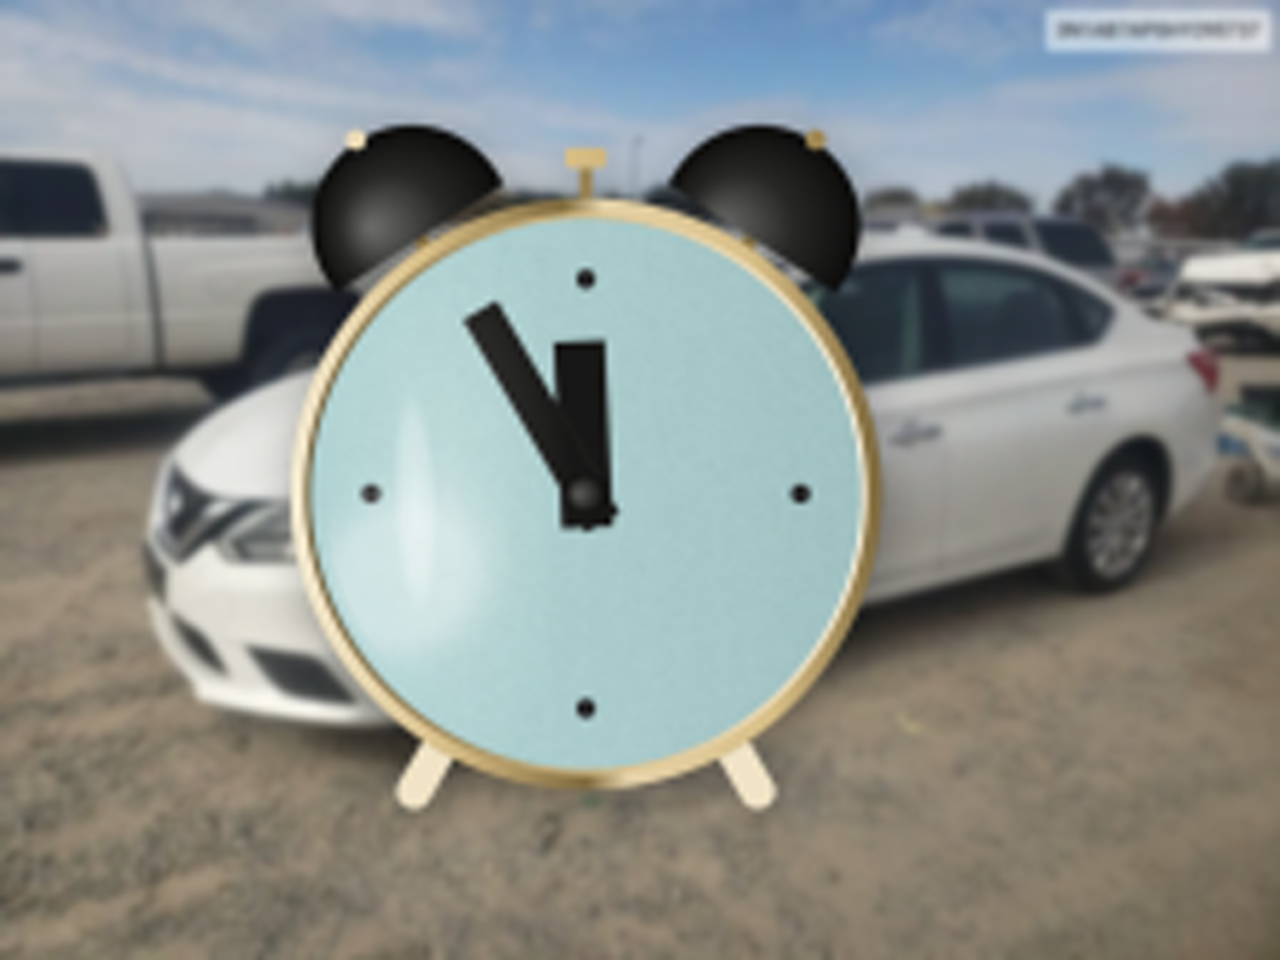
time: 11:55
